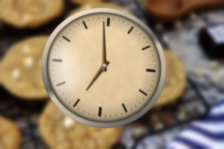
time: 6:59
